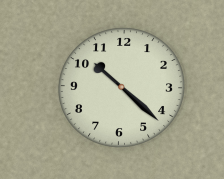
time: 10:22
